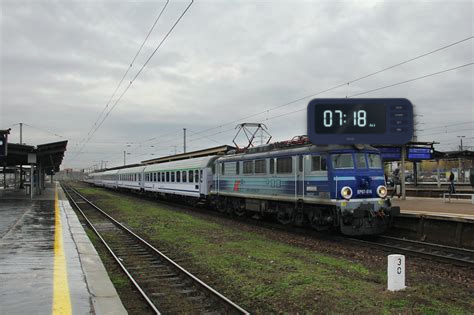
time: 7:18
